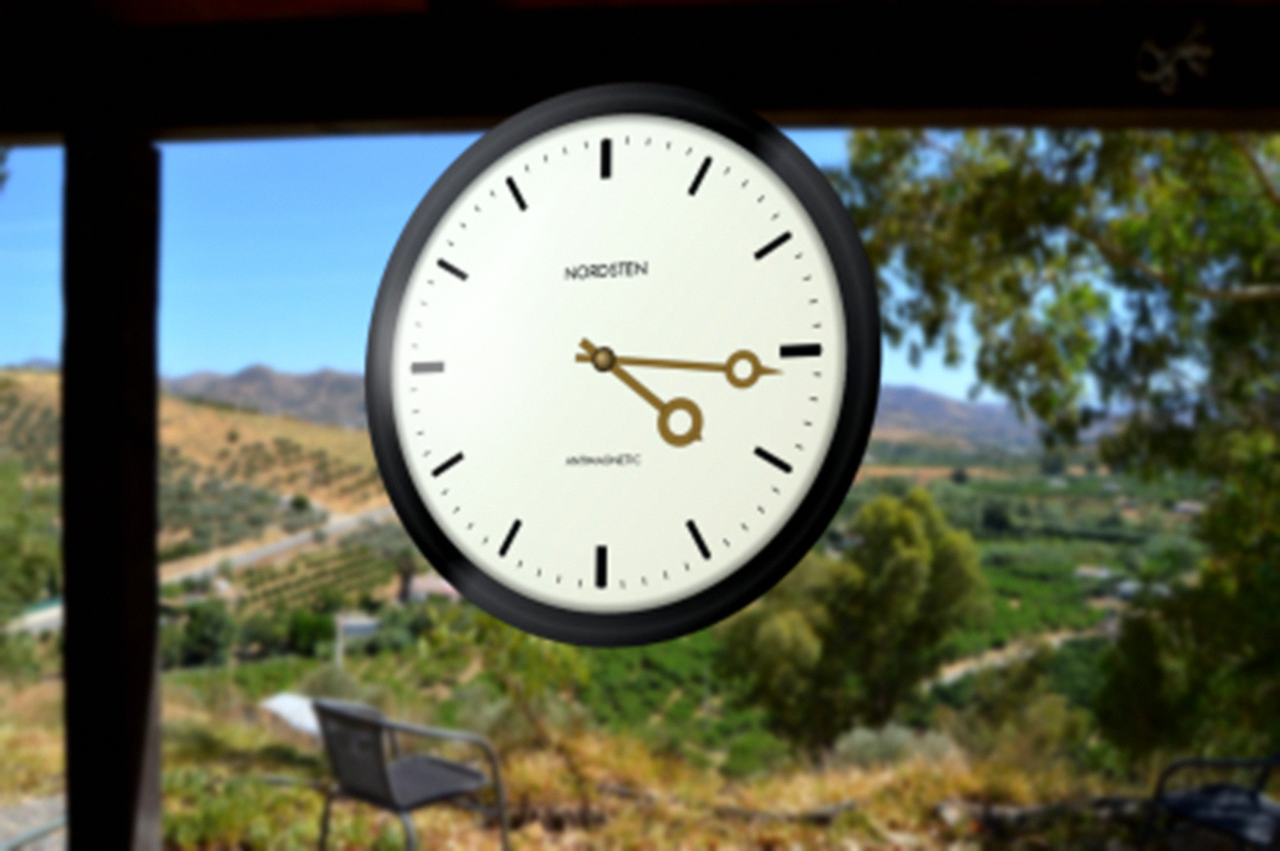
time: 4:16
